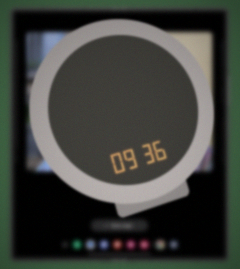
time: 9:36
